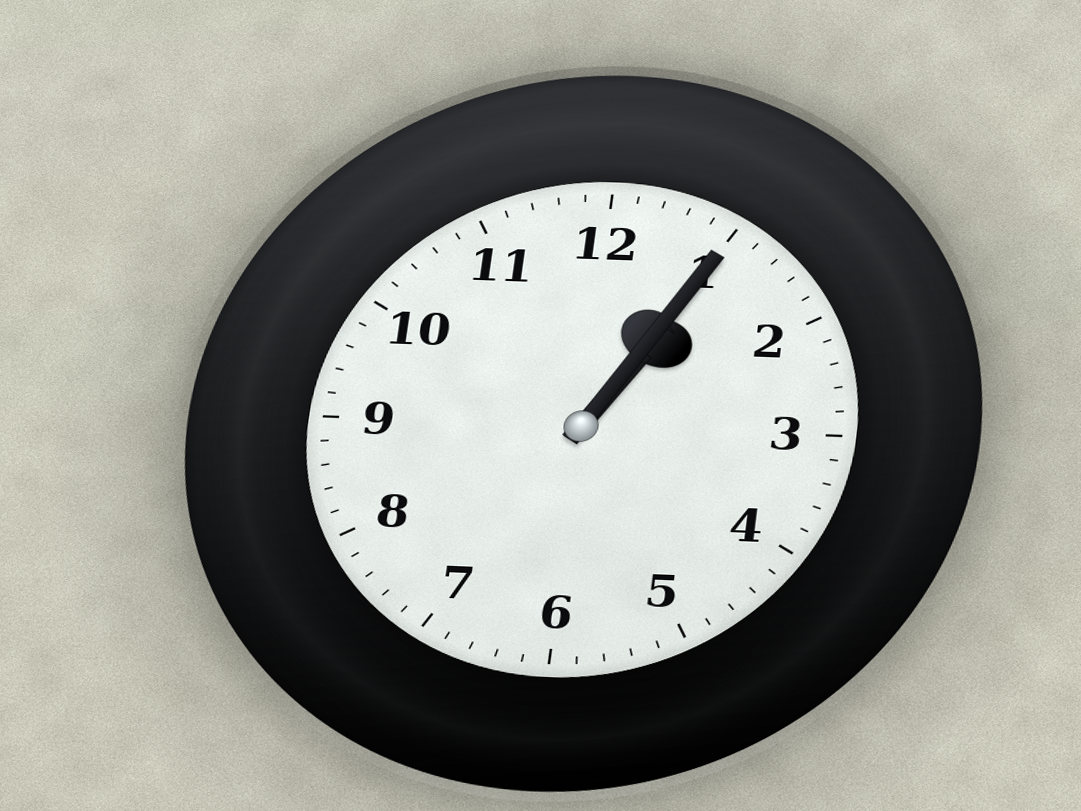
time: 1:05
